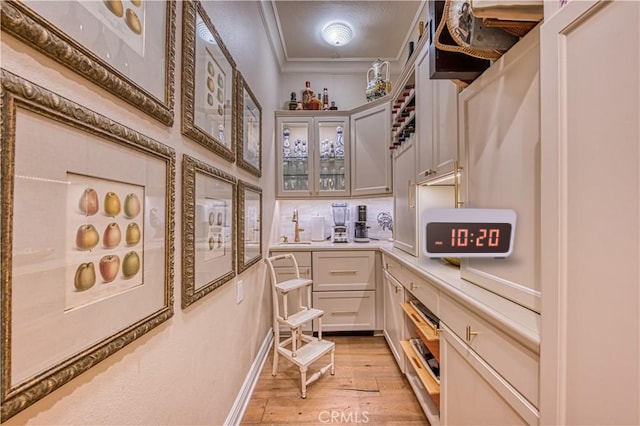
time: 10:20
